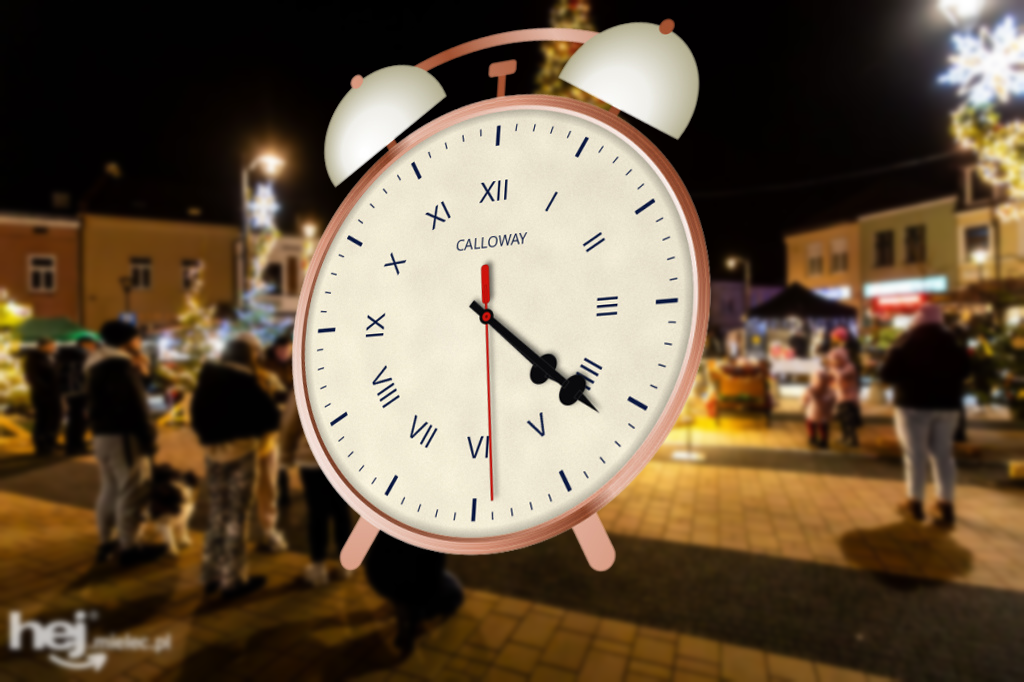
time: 4:21:29
